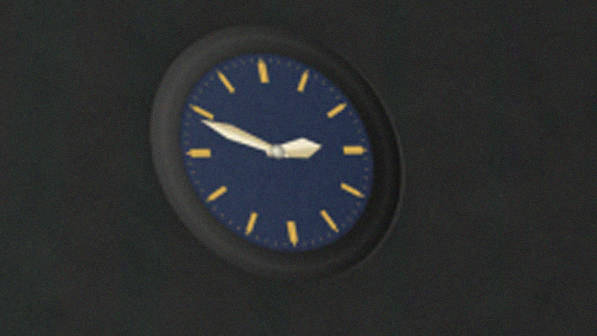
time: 2:49
